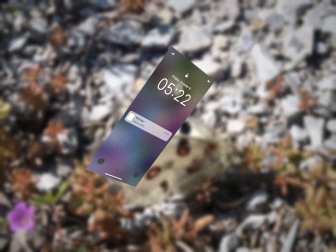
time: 5:22
